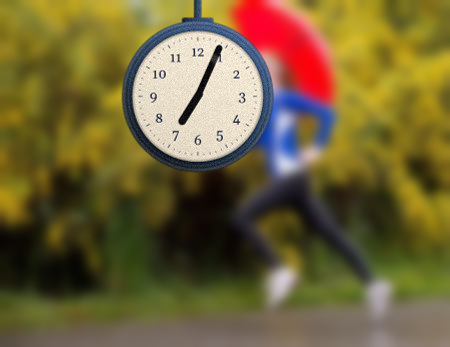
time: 7:04
